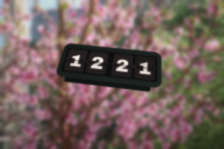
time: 12:21
